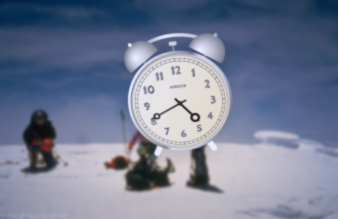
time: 4:41
